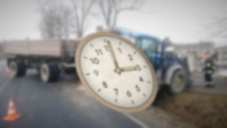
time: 3:01
